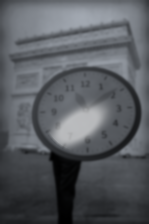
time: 11:09
